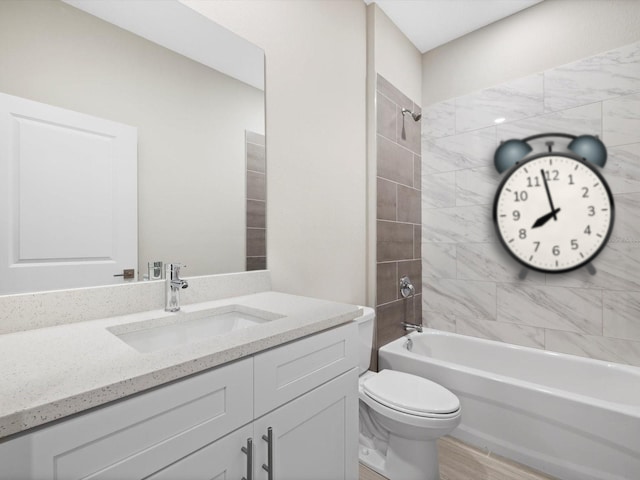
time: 7:58
